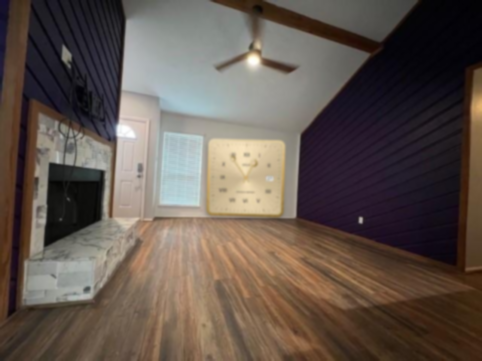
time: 12:54
